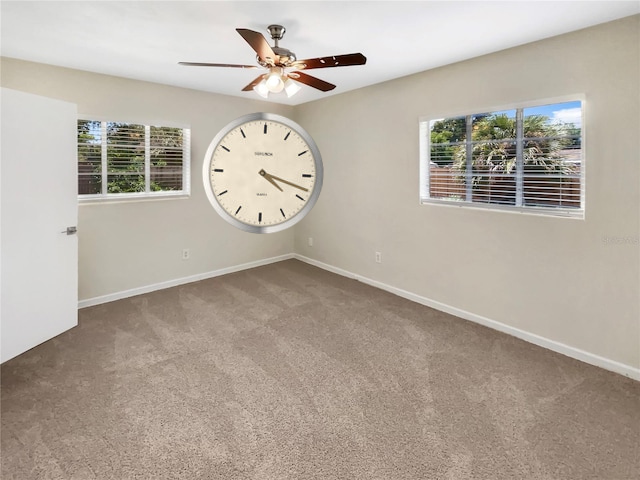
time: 4:18
